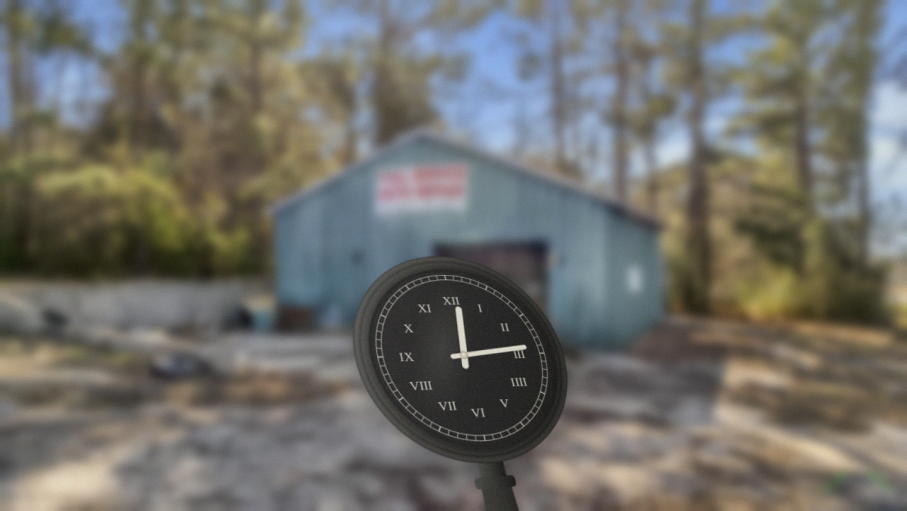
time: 12:14
